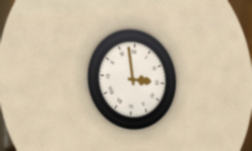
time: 2:58
